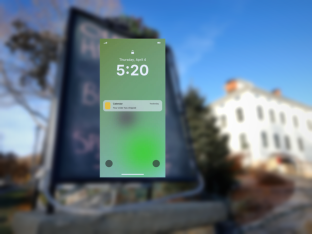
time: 5:20
